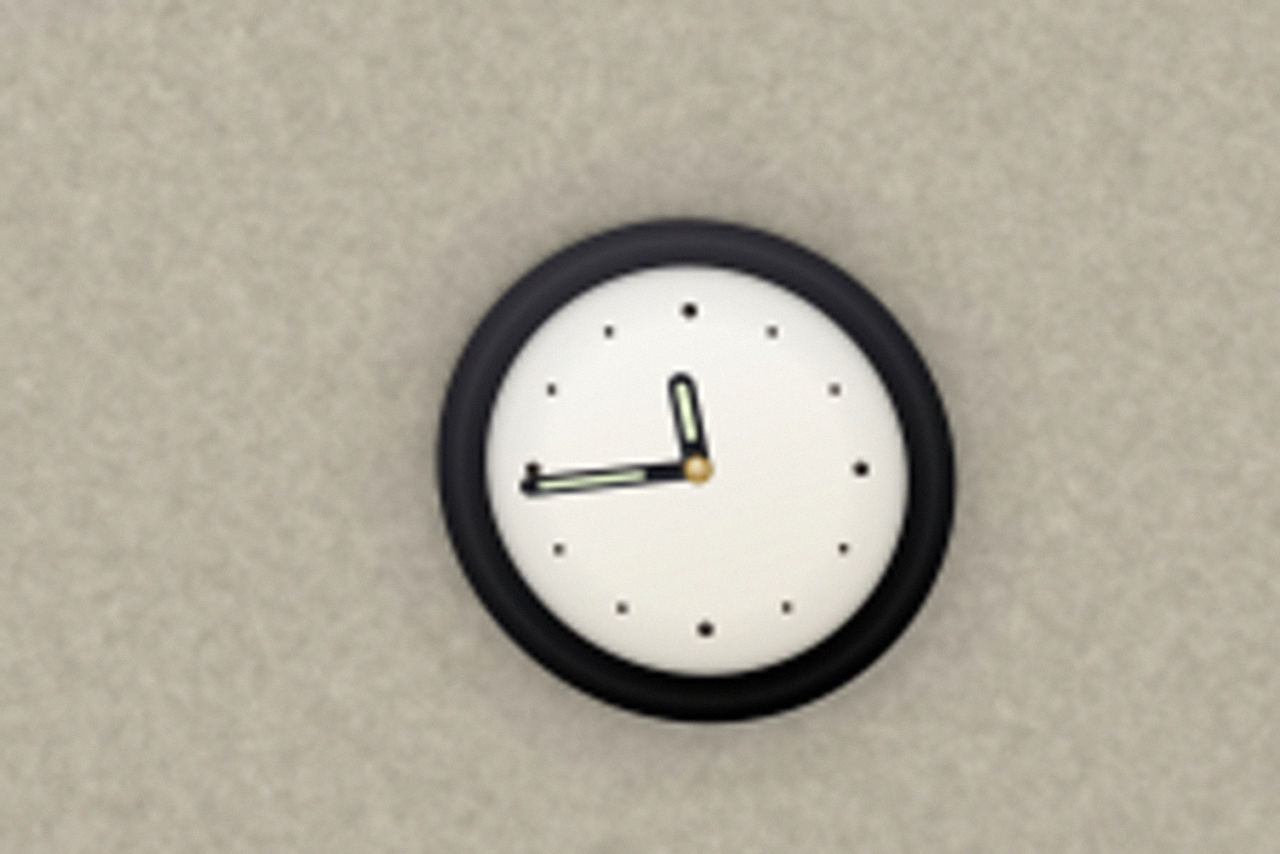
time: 11:44
